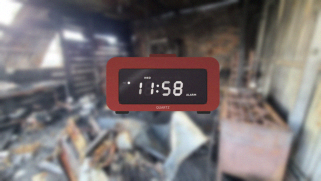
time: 11:58
